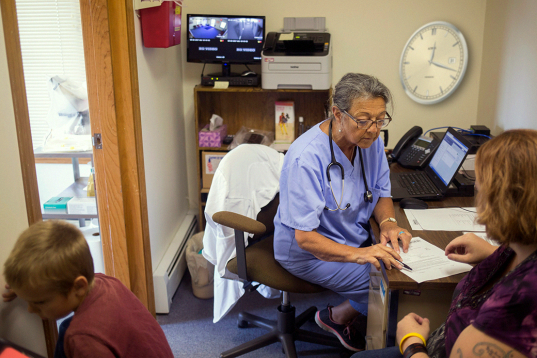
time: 12:18
